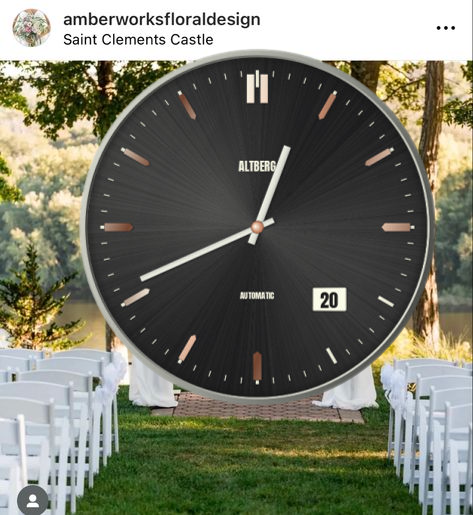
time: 12:41
